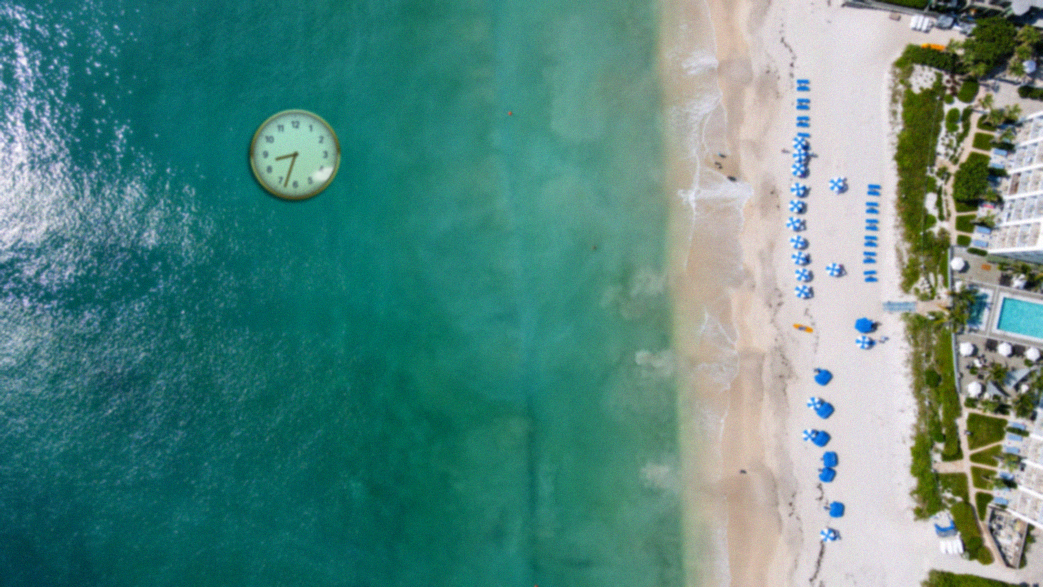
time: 8:33
